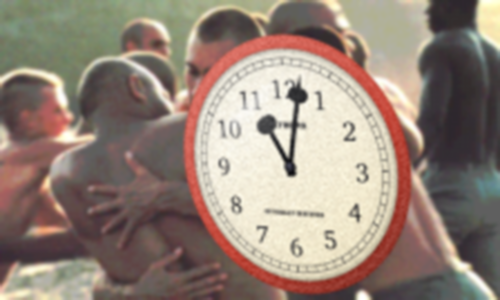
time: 11:02
